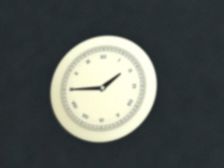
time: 1:45
